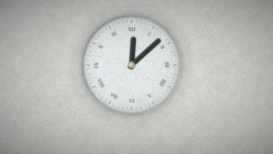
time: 12:08
